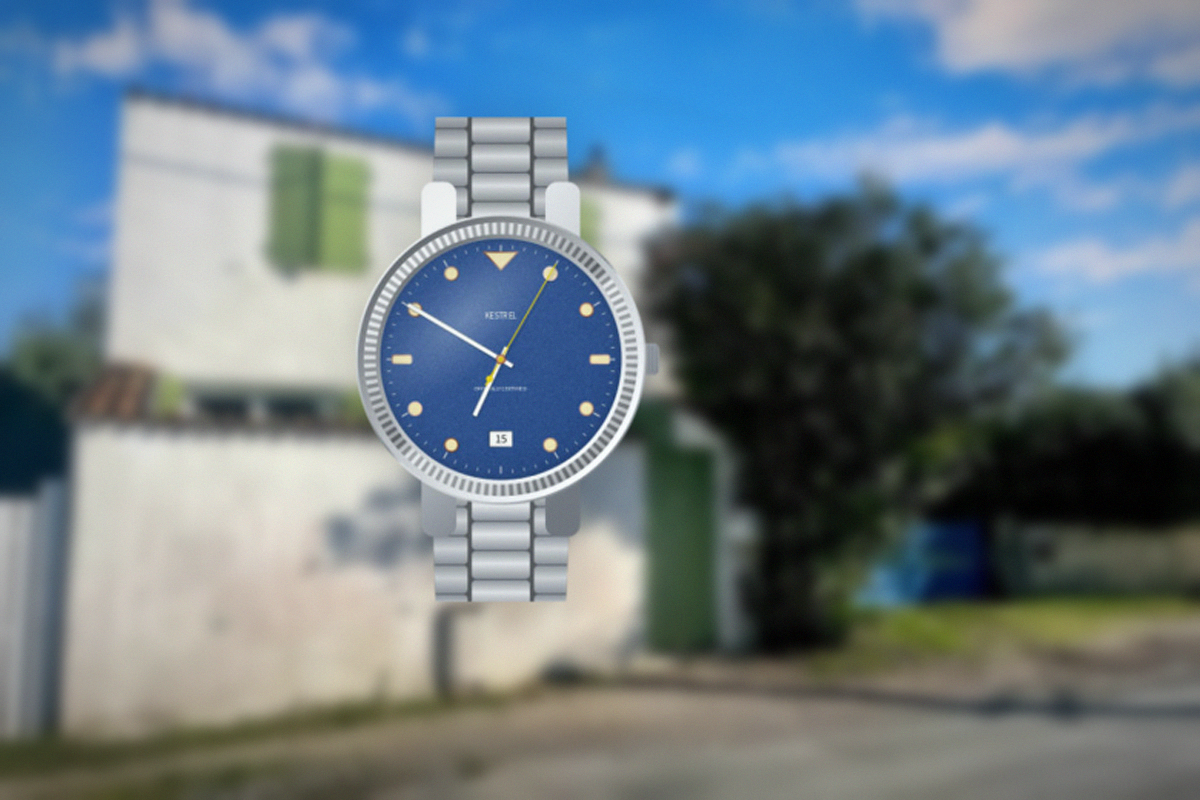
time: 6:50:05
